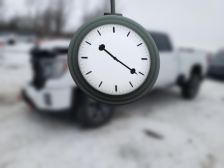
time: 10:21
